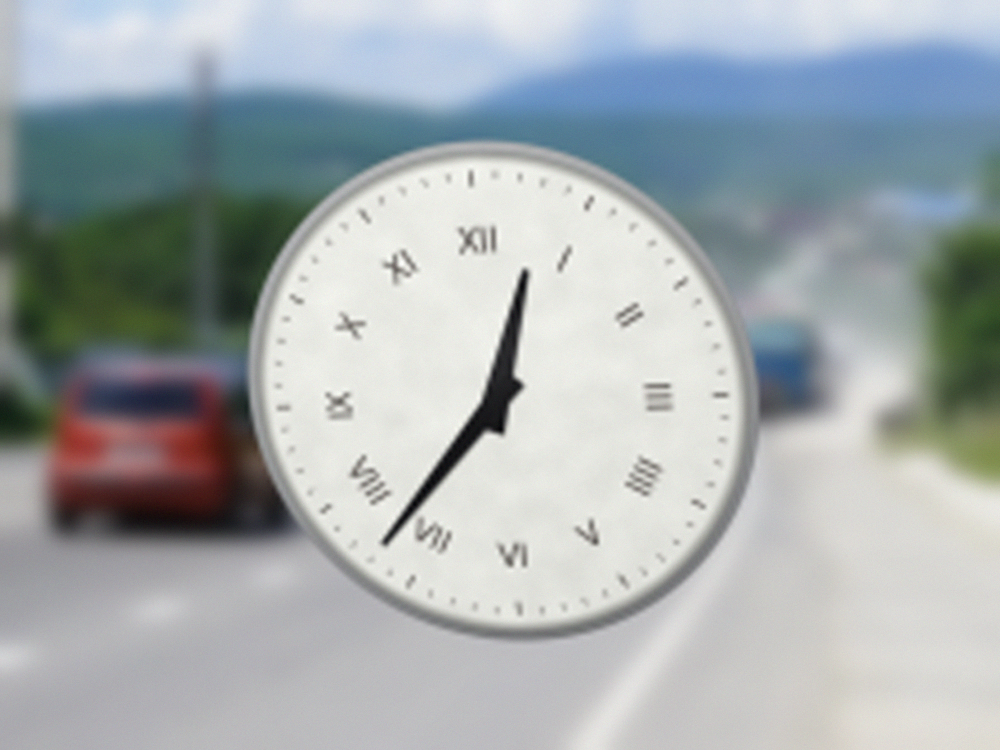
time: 12:37
